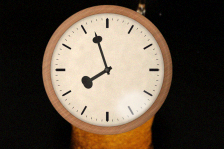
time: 7:57
